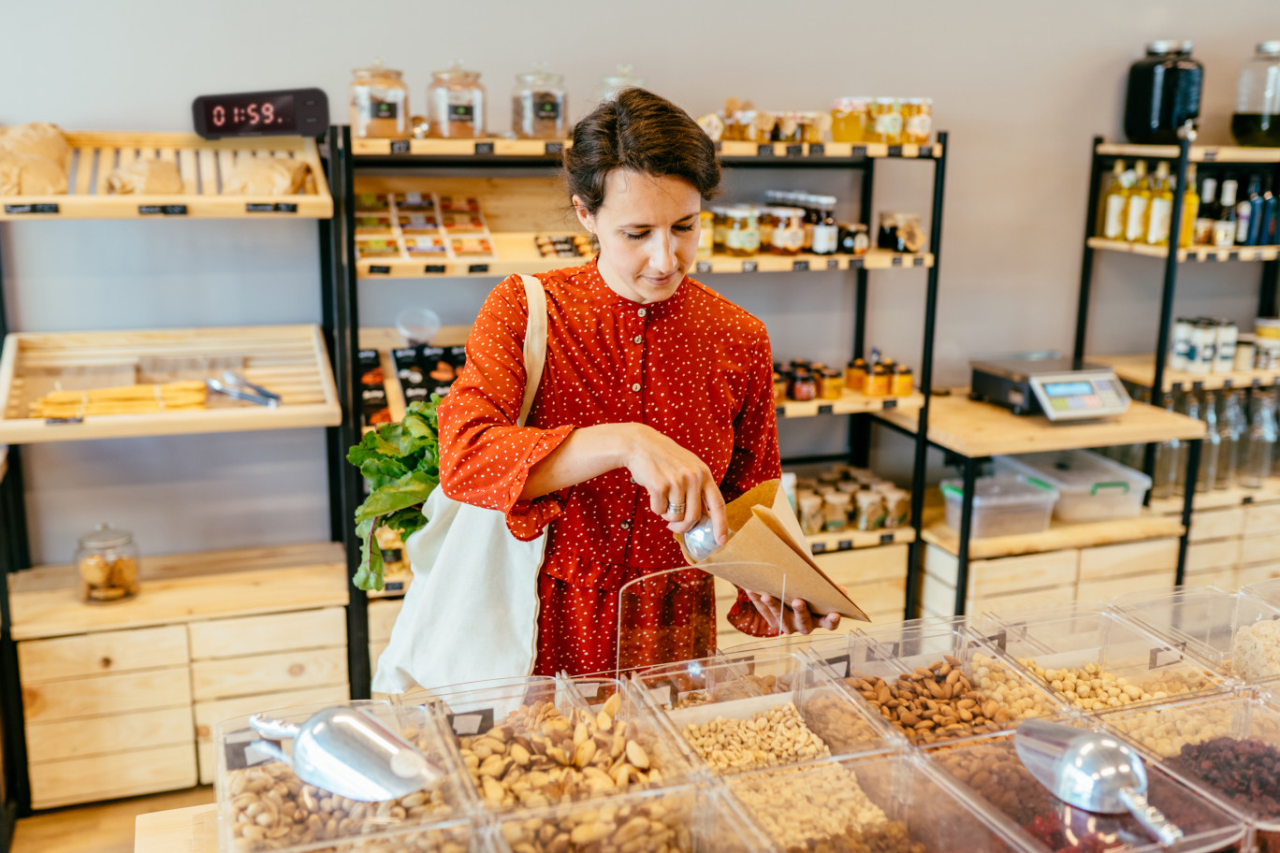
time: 1:59
